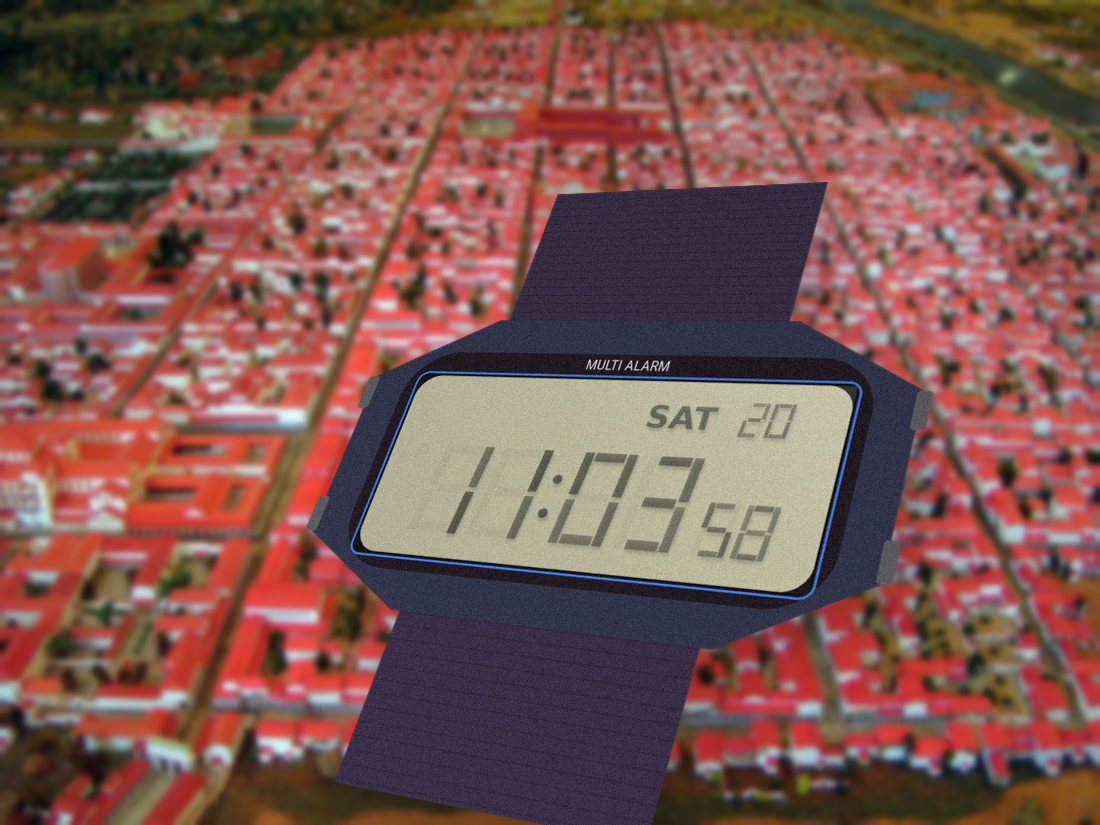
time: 11:03:58
